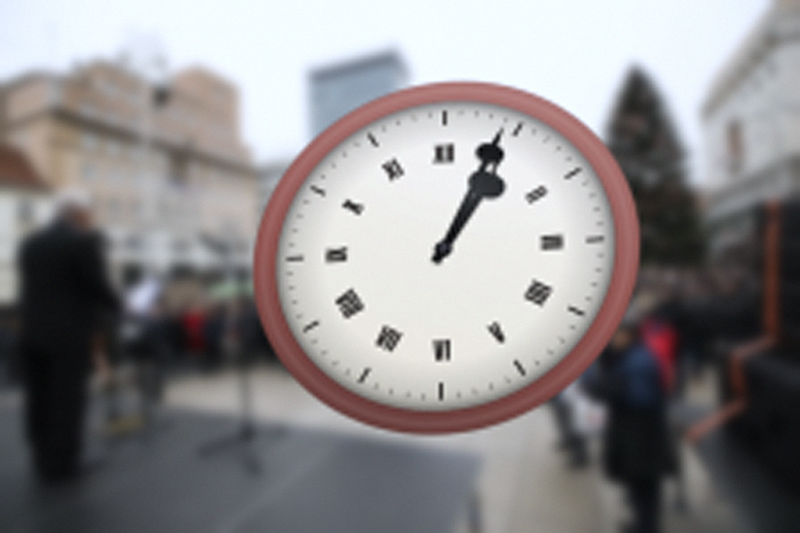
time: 1:04
